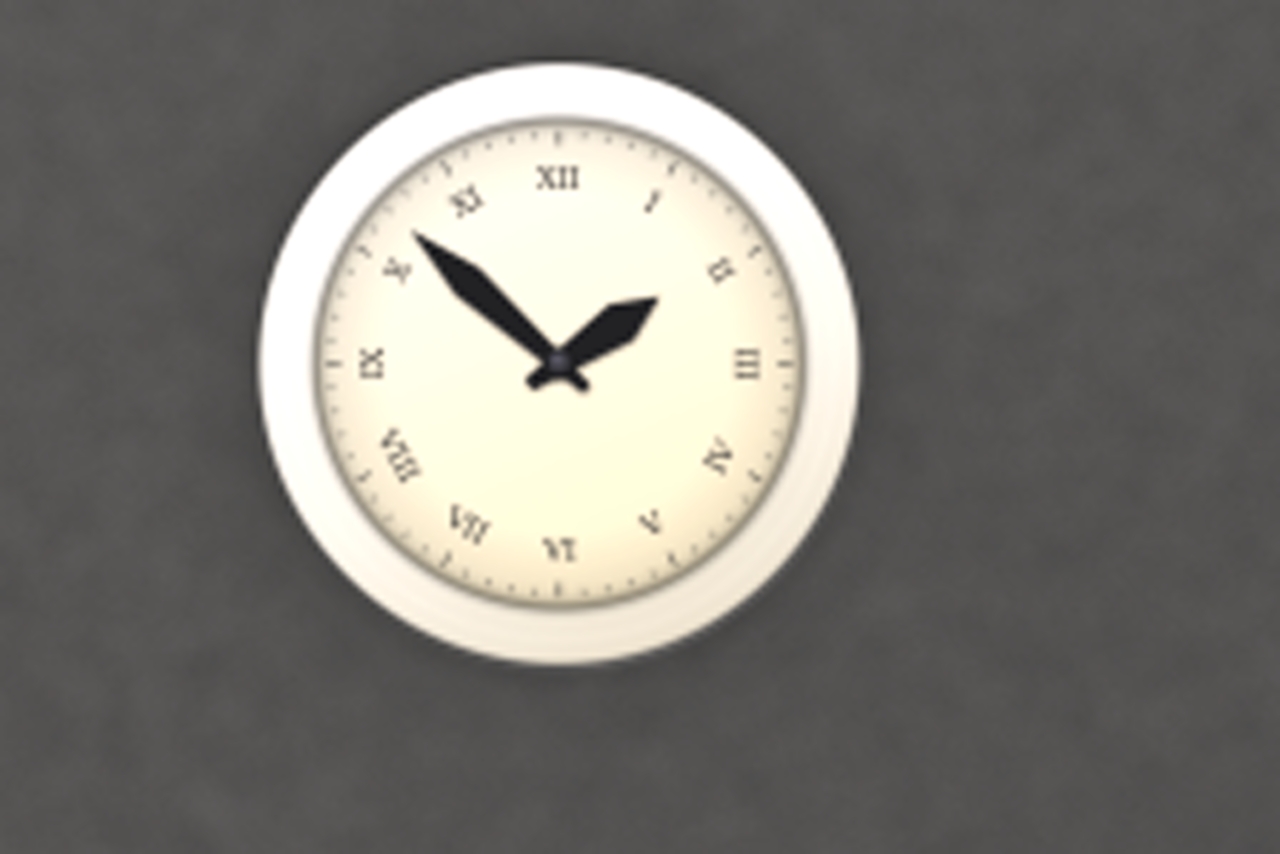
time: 1:52
